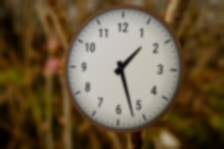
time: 1:27
